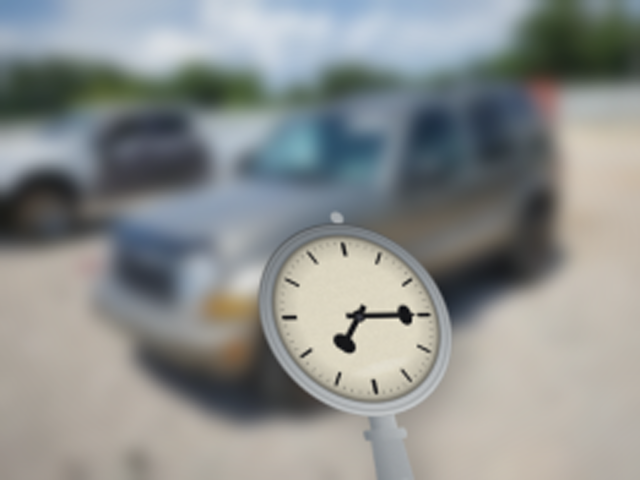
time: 7:15
